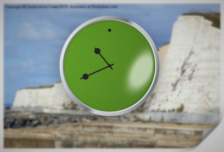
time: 10:41
